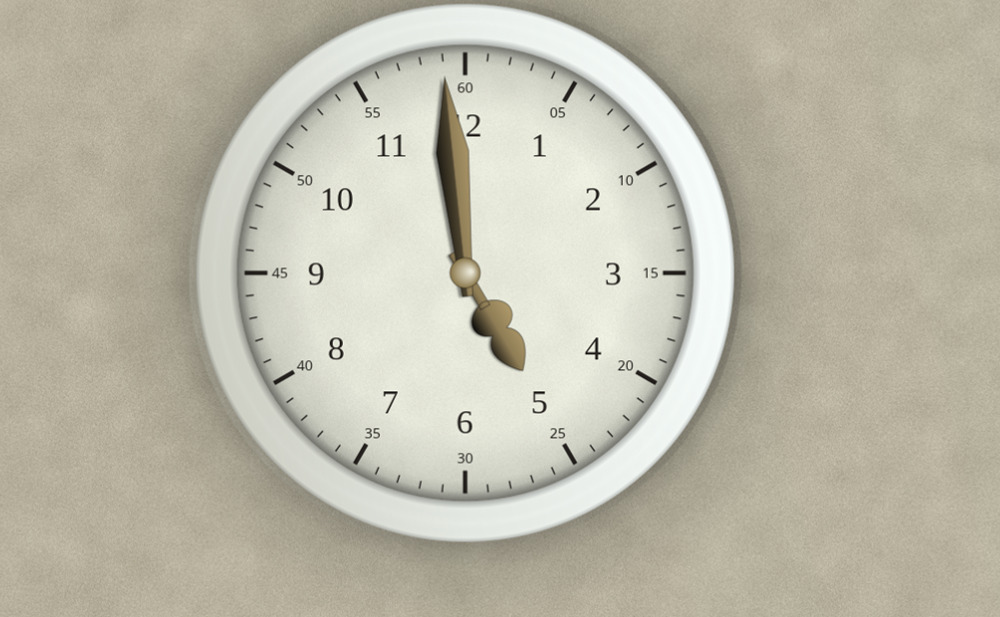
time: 4:59
